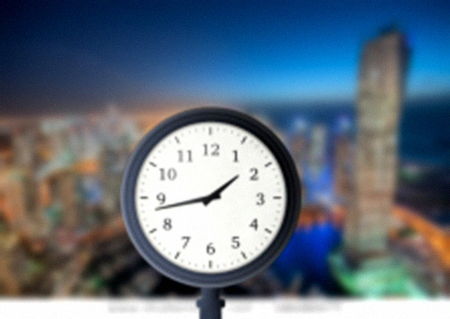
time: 1:43
